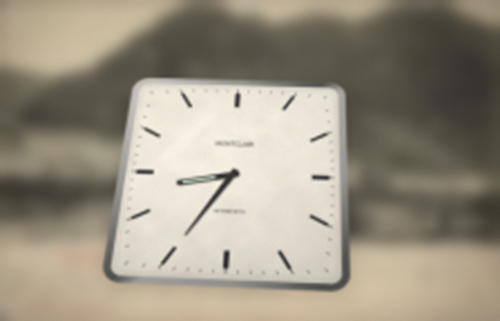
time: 8:35
